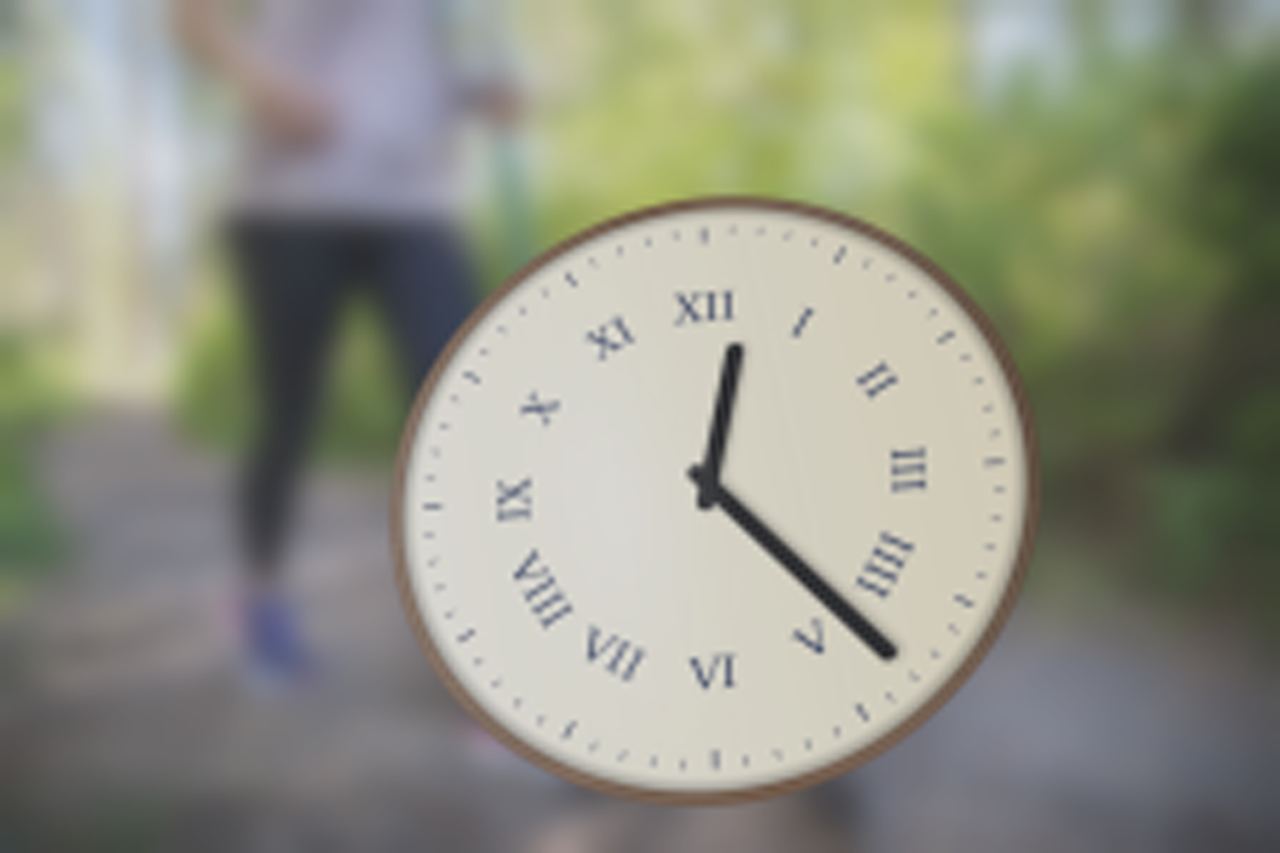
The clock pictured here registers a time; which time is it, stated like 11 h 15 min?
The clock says 12 h 23 min
